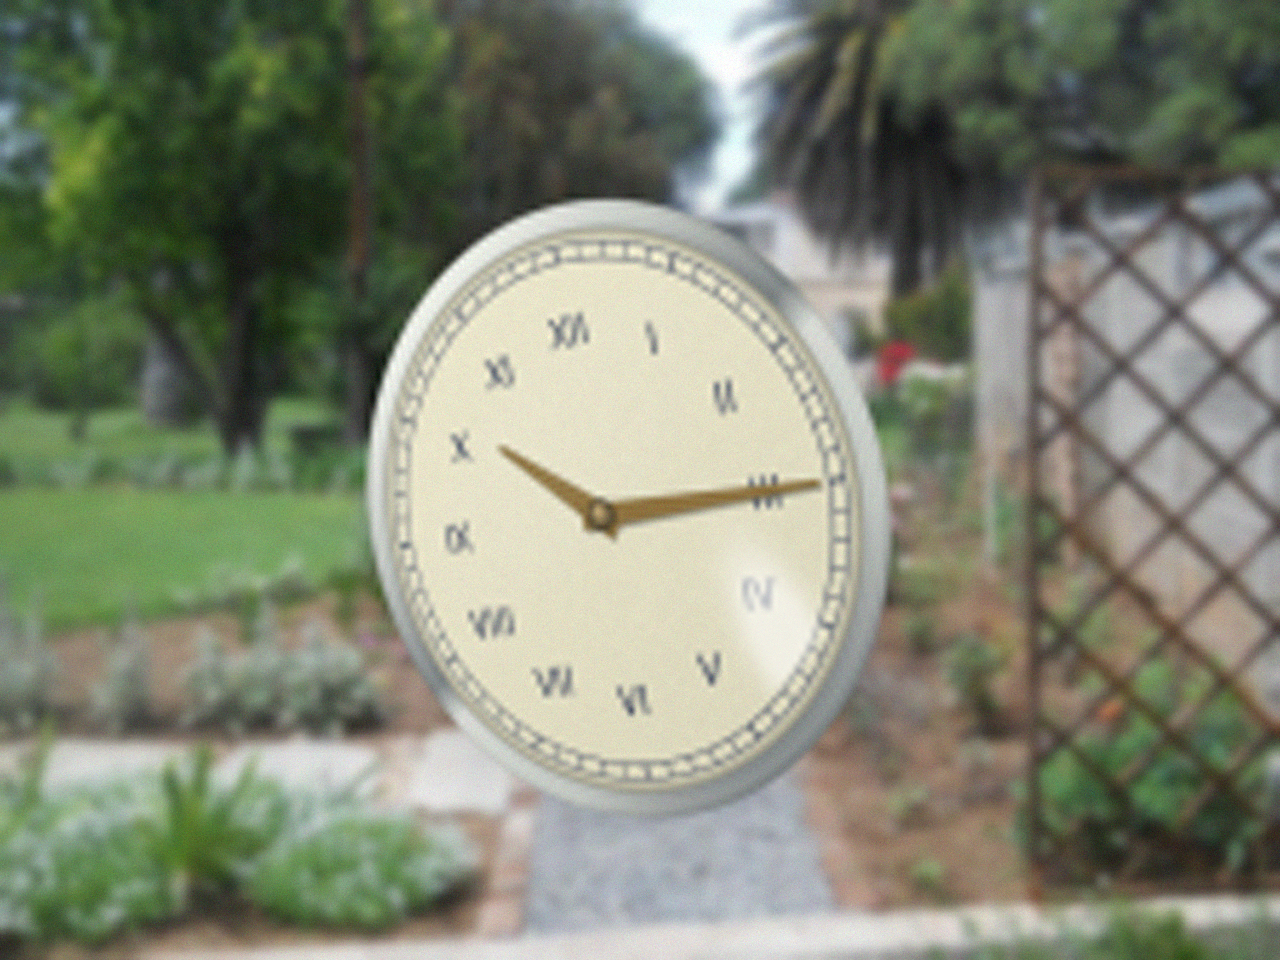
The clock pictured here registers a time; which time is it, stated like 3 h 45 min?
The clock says 10 h 15 min
